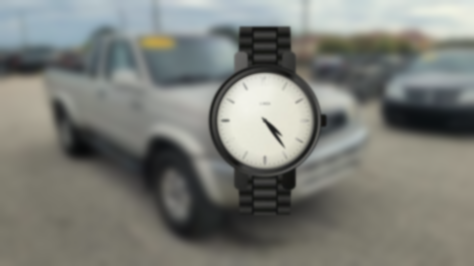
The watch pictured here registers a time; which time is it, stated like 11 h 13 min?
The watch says 4 h 24 min
